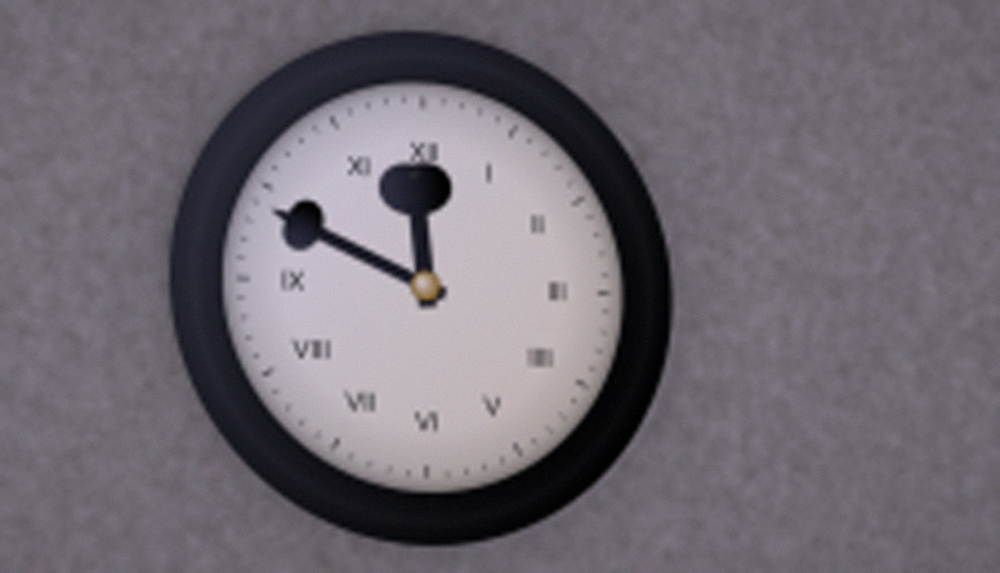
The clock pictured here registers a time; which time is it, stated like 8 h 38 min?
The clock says 11 h 49 min
